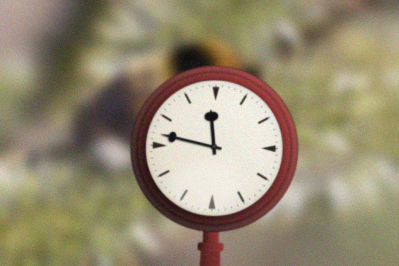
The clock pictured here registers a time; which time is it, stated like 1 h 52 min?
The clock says 11 h 47 min
